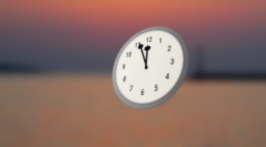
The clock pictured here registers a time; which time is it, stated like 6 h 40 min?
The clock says 11 h 56 min
